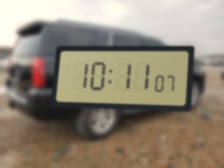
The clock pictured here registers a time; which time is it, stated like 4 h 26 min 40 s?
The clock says 10 h 11 min 07 s
